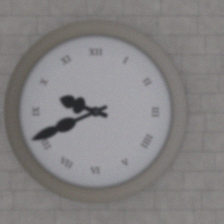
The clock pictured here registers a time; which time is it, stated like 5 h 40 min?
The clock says 9 h 41 min
